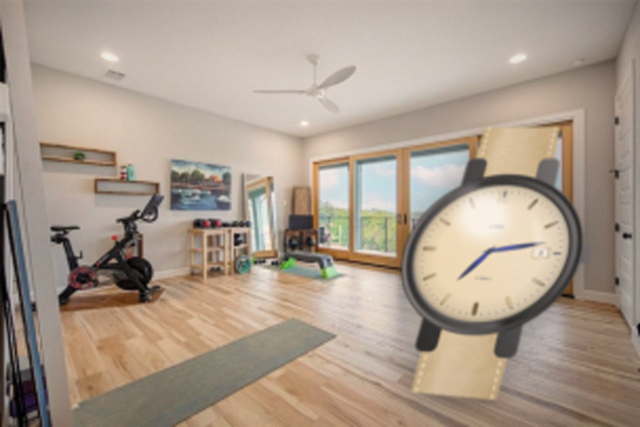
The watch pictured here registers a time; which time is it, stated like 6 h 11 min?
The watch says 7 h 13 min
